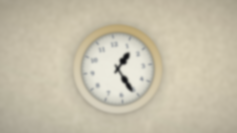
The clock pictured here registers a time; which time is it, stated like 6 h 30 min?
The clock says 1 h 26 min
